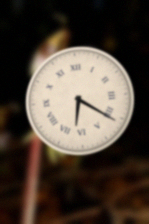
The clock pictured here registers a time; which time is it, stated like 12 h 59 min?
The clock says 6 h 21 min
